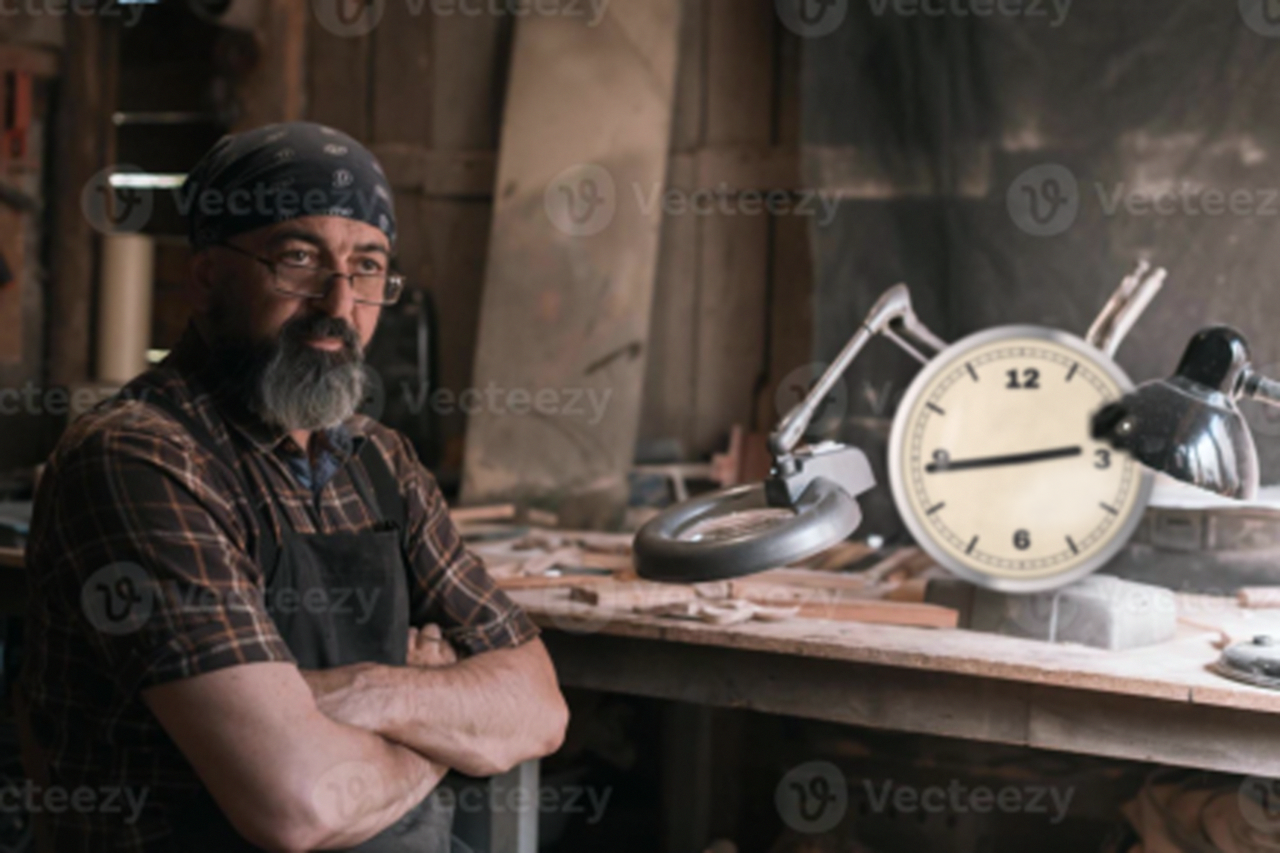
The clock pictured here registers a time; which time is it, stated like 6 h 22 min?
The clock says 2 h 44 min
